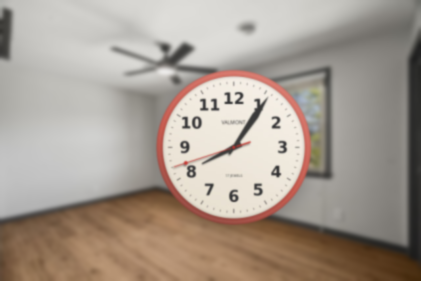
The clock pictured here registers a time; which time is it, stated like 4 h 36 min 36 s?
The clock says 8 h 05 min 42 s
